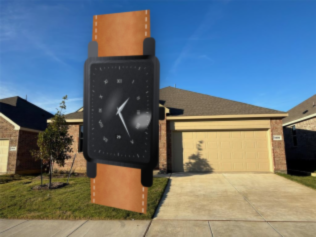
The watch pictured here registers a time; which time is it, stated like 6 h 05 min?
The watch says 1 h 25 min
